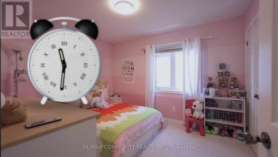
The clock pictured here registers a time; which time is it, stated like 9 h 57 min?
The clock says 11 h 31 min
